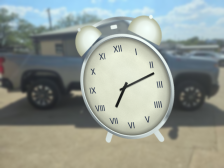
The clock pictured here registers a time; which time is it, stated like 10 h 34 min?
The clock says 7 h 12 min
